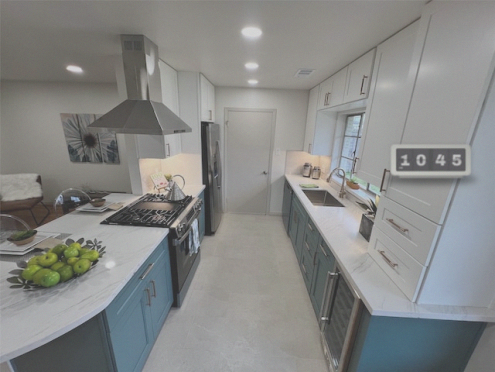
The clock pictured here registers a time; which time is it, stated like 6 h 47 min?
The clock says 10 h 45 min
